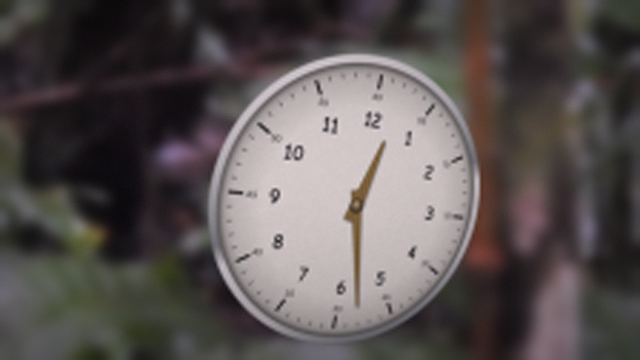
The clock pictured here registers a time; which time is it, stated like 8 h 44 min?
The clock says 12 h 28 min
